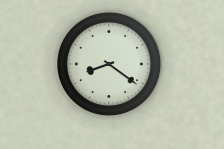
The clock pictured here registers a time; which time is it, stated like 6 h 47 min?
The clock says 8 h 21 min
